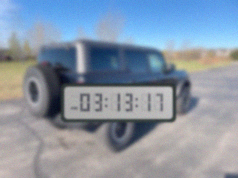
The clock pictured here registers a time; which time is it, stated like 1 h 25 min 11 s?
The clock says 3 h 13 min 17 s
